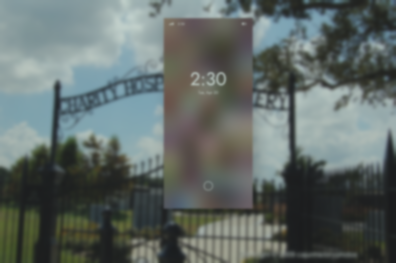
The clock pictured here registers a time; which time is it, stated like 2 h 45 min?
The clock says 2 h 30 min
